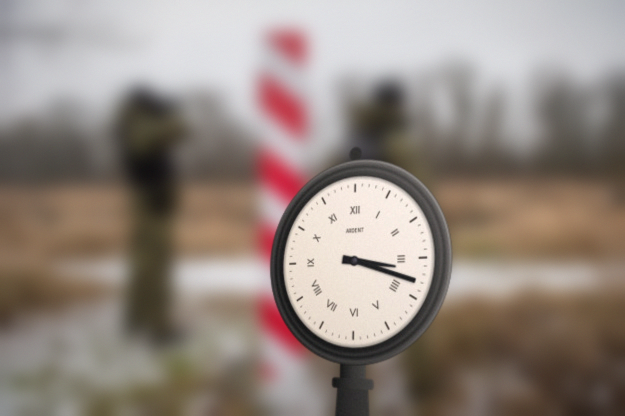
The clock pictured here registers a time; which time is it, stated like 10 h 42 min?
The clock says 3 h 18 min
